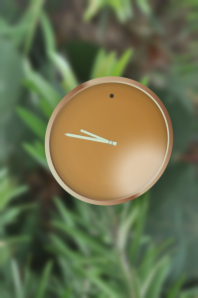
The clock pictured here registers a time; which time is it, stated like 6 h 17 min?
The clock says 9 h 47 min
